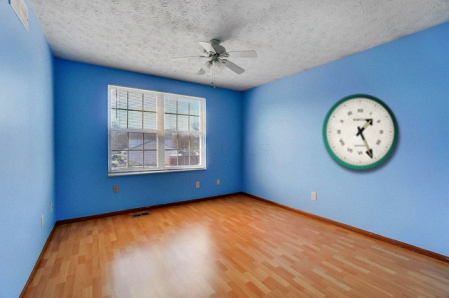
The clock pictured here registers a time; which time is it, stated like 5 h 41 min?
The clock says 1 h 26 min
